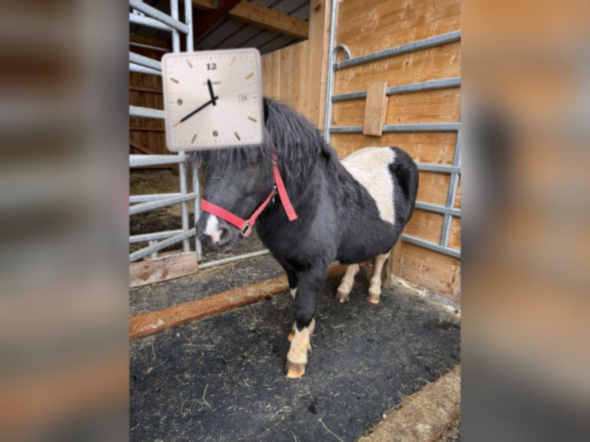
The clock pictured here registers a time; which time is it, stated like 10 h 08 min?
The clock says 11 h 40 min
